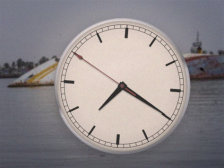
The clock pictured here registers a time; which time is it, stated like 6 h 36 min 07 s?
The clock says 7 h 19 min 50 s
